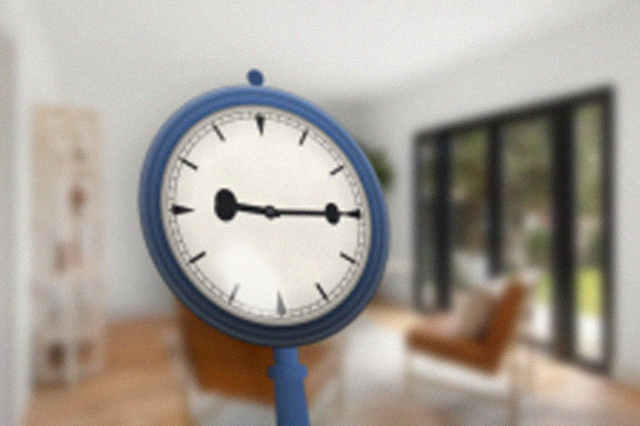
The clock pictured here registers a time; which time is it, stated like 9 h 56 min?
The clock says 9 h 15 min
